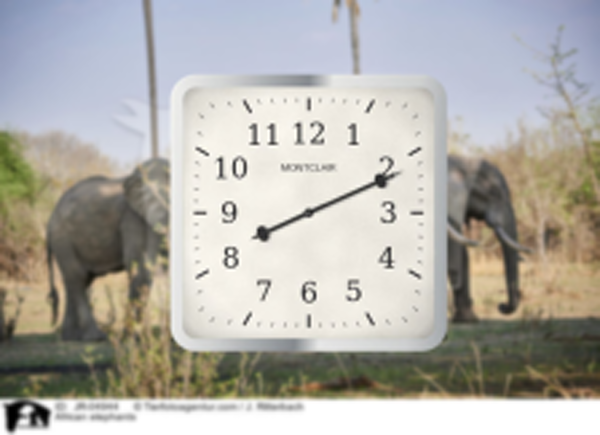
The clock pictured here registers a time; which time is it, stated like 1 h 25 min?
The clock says 8 h 11 min
